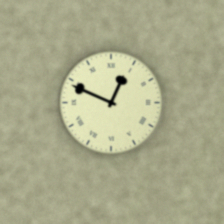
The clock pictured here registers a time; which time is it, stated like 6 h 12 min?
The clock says 12 h 49 min
